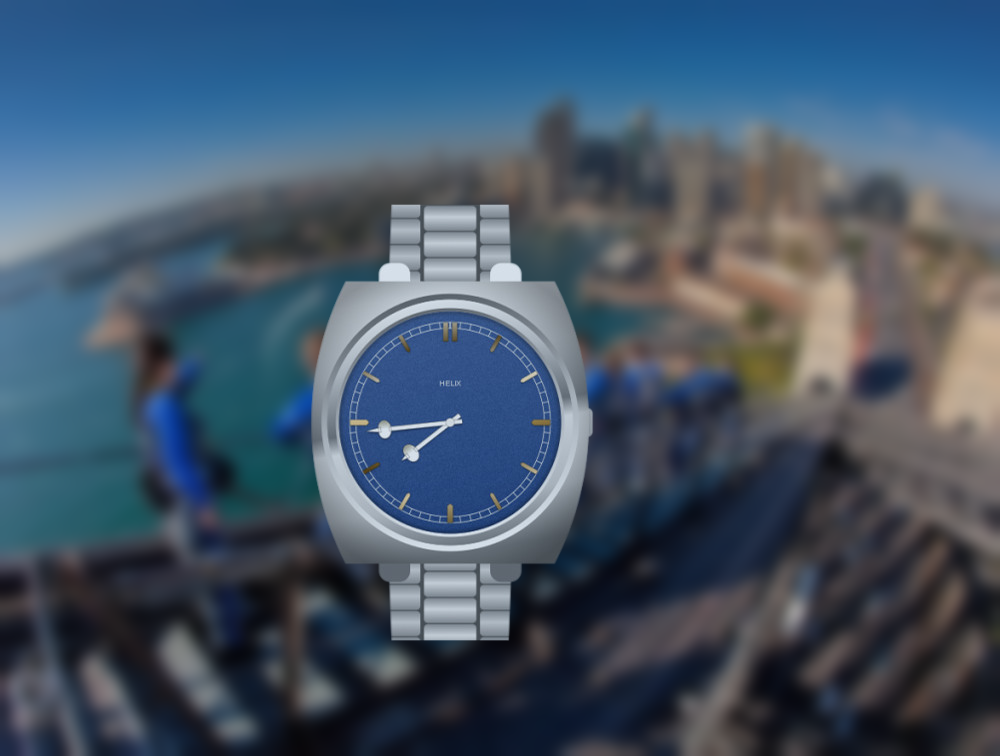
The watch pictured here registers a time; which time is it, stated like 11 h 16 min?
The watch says 7 h 44 min
